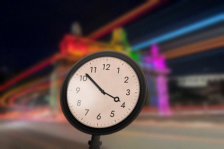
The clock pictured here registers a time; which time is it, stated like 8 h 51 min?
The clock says 3 h 52 min
